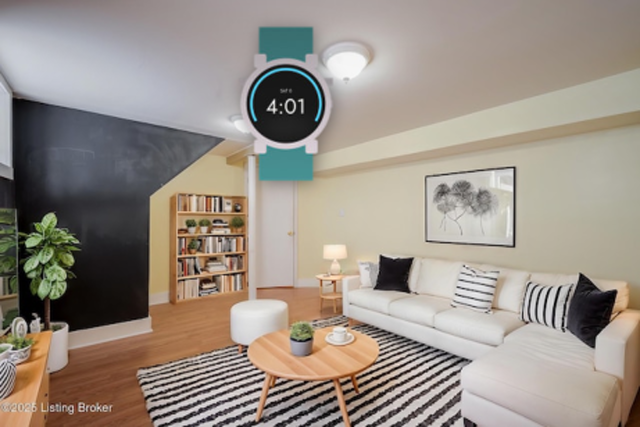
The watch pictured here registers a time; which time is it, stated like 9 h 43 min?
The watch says 4 h 01 min
